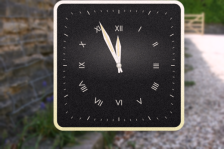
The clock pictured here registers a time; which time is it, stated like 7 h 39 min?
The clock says 11 h 56 min
